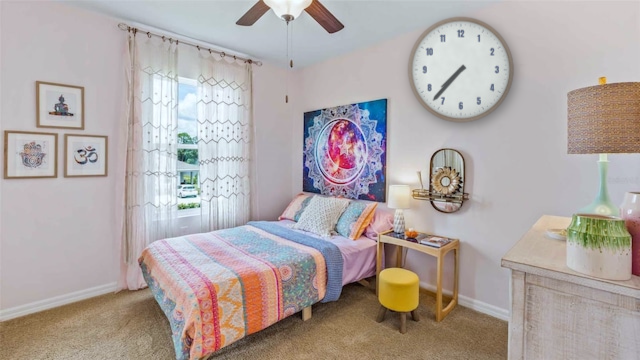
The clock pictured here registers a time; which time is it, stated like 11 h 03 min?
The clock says 7 h 37 min
